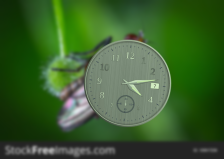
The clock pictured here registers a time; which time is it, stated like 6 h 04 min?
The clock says 4 h 13 min
